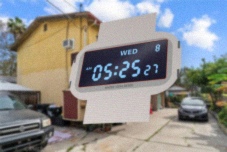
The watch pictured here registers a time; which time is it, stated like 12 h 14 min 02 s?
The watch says 5 h 25 min 27 s
